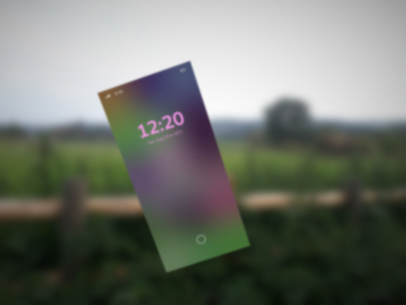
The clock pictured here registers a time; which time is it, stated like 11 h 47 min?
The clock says 12 h 20 min
